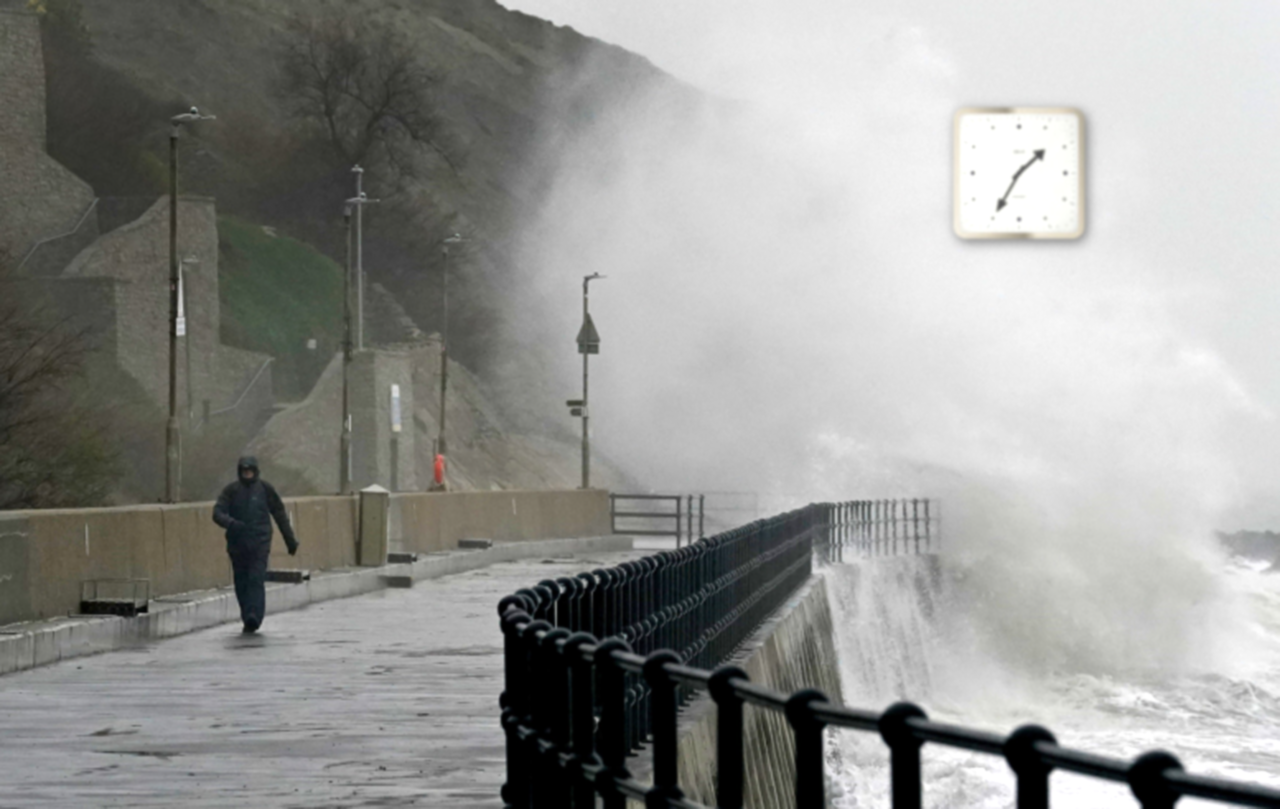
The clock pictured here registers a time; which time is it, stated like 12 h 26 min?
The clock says 1 h 35 min
